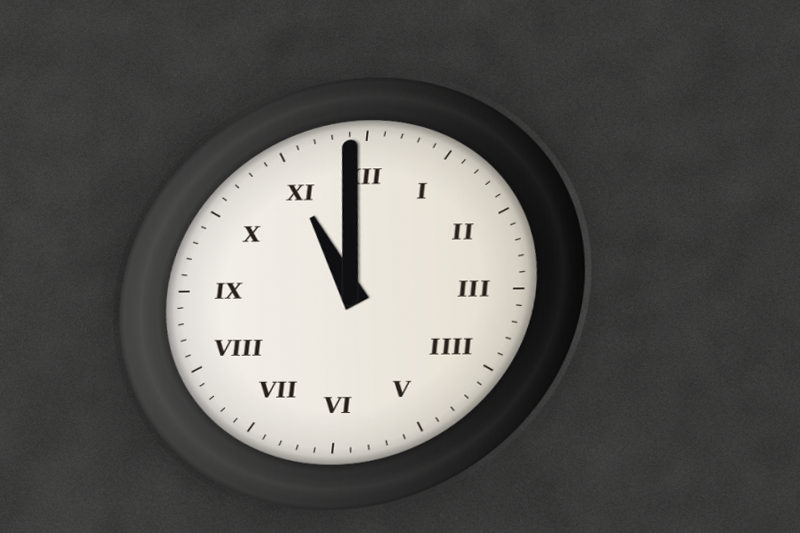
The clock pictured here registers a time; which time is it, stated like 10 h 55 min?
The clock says 10 h 59 min
